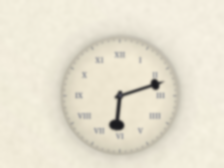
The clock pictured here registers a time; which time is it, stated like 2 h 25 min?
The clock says 6 h 12 min
